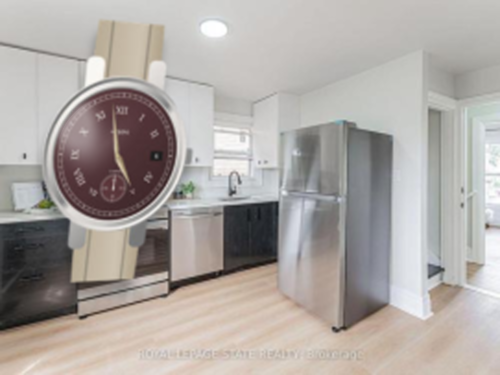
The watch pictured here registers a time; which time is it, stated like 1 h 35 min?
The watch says 4 h 58 min
